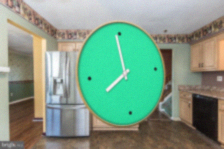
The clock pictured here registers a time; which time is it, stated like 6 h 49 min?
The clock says 7 h 59 min
